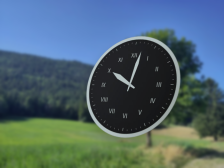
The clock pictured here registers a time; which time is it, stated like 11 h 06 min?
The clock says 10 h 02 min
